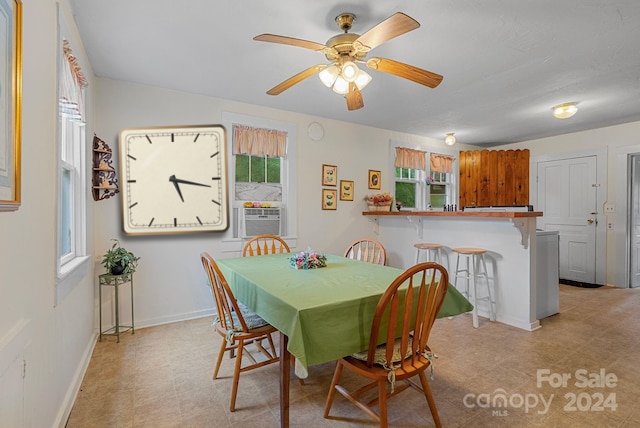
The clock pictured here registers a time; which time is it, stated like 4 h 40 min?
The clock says 5 h 17 min
